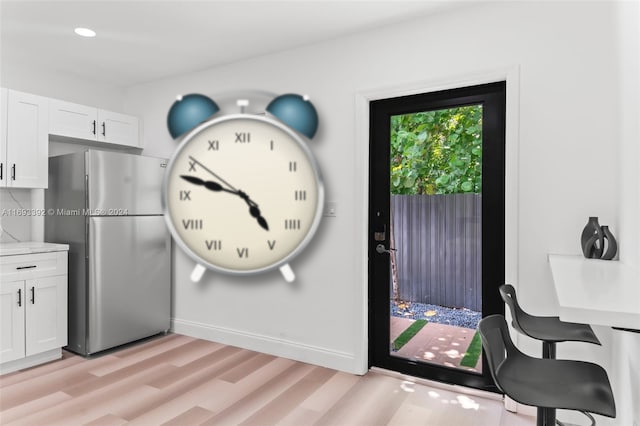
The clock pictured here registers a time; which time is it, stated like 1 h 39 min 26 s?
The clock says 4 h 47 min 51 s
